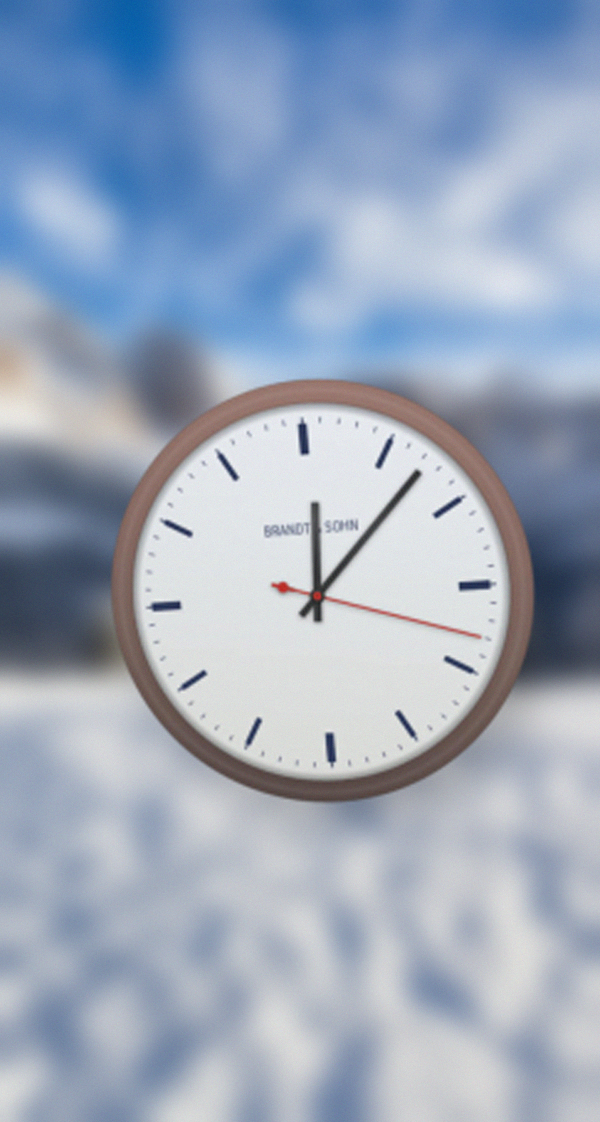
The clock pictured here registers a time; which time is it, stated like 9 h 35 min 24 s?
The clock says 12 h 07 min 18 s
